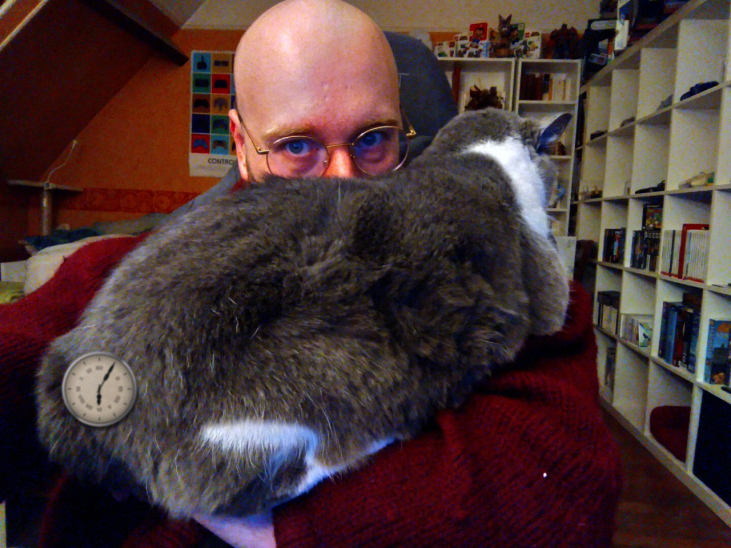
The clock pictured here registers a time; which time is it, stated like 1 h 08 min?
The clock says 6 h 05 min
